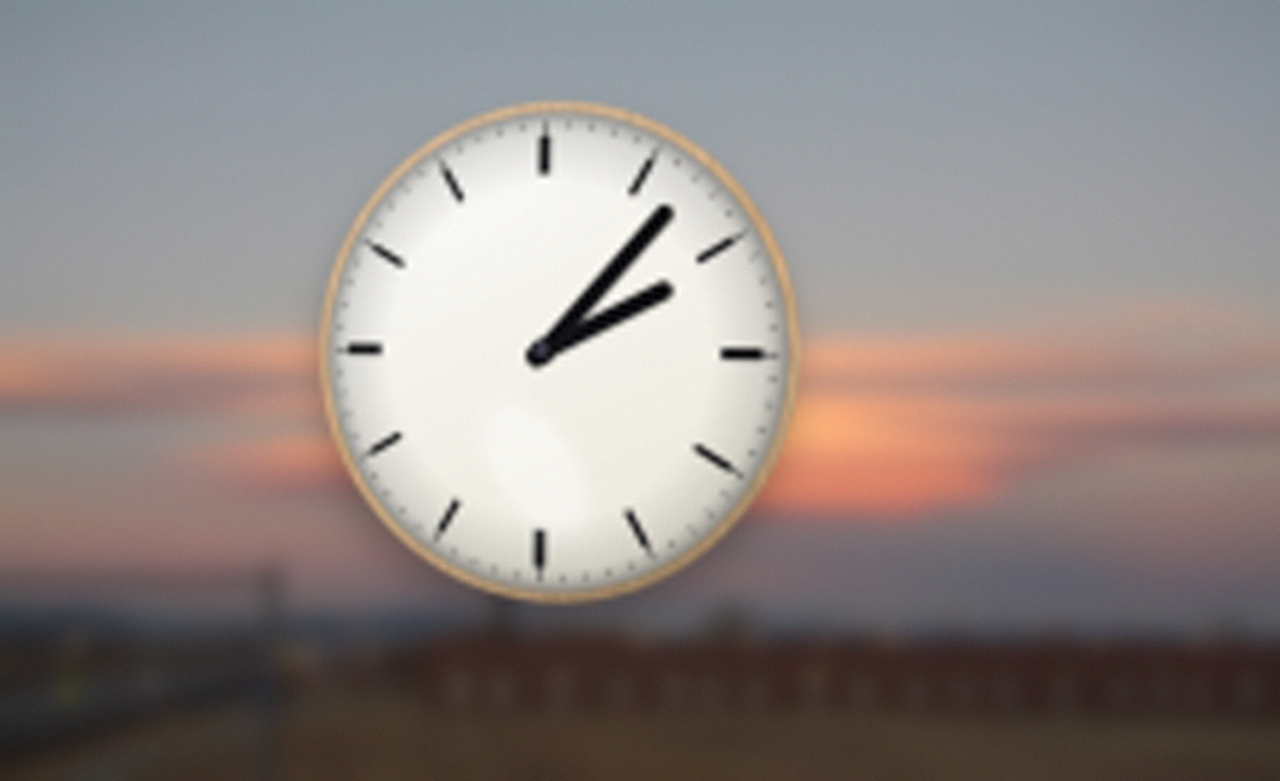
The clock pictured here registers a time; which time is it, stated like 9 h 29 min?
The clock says 2 h 07 min
